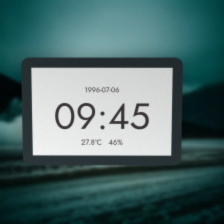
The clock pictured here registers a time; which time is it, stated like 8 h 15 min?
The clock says 9 h 45 min
